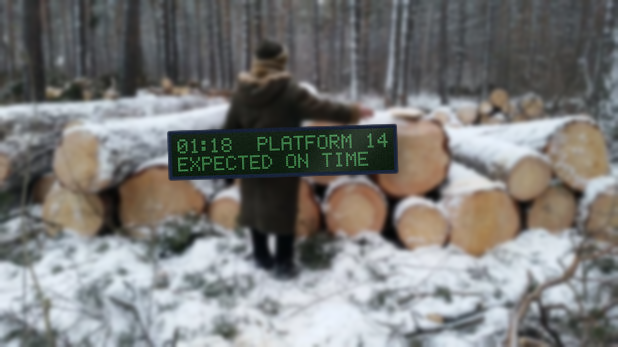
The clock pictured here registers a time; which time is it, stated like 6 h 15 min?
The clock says 1 h 18 min
